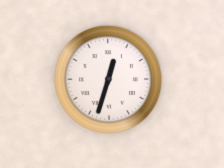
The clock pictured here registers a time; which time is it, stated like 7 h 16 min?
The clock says 12 h 33 min
